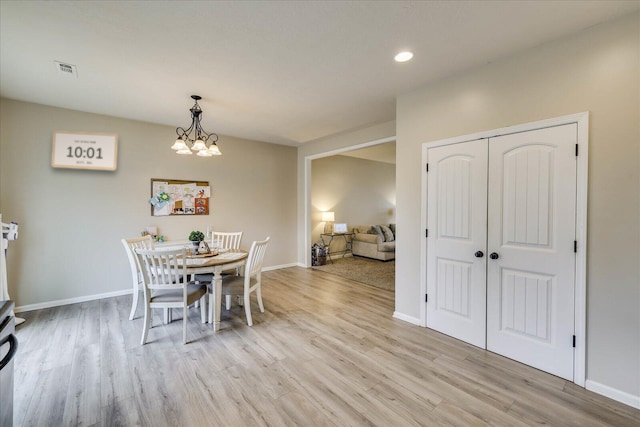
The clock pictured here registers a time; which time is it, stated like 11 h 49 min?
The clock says 10 h 01 min
